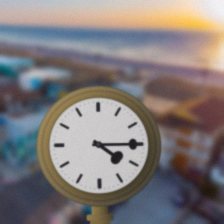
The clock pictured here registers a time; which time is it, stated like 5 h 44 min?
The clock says 4 h 15 min
